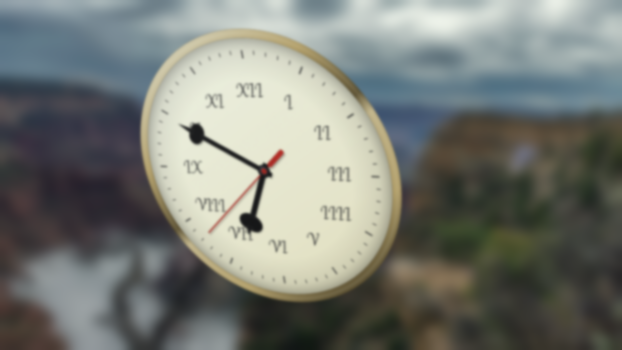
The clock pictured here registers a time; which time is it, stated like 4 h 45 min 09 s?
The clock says 6 h 49 min 38 s
